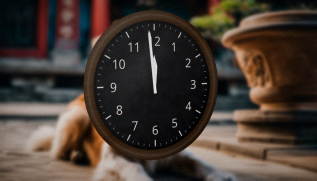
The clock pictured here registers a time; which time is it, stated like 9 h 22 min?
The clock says 11 h 59 min
